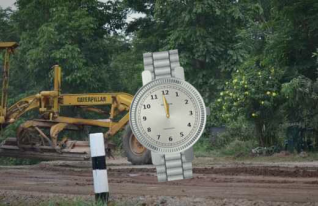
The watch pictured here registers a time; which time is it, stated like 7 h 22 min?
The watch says 11 h 59 min
